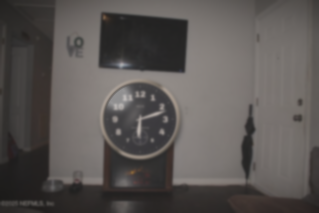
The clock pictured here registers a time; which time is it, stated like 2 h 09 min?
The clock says 6 h 12 min
